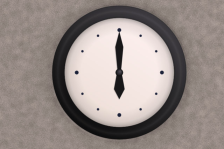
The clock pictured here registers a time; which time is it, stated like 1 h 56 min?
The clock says 6 h 00 min
